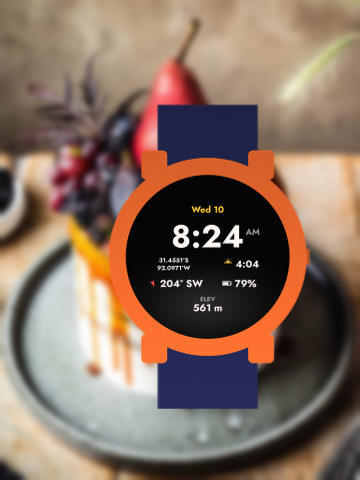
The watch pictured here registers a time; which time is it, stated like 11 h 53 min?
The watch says 8 h 24 min
